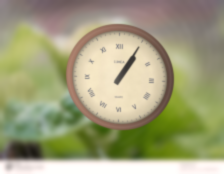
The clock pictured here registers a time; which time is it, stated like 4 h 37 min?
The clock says 1 h 05 min
